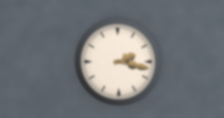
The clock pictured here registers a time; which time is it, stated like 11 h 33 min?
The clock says 2 h 17 min
